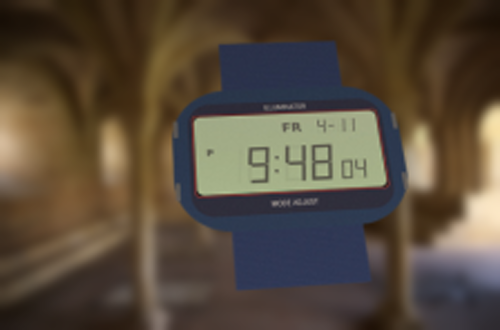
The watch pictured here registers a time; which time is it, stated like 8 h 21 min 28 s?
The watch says 9 h 48 min 04 s
